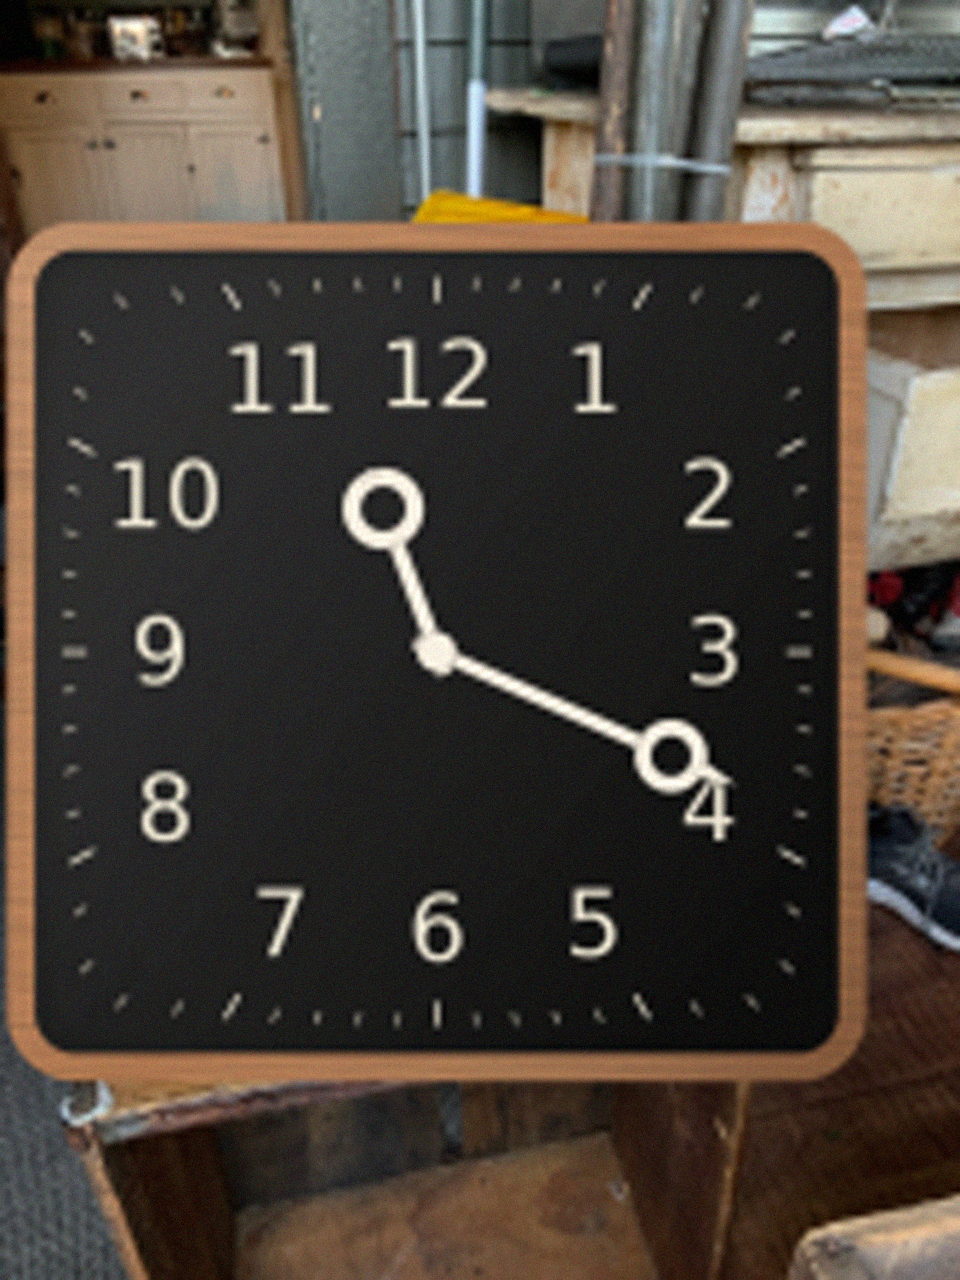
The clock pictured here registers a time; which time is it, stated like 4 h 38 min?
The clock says 11 h 19 min
